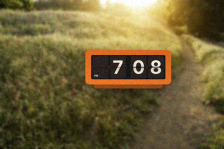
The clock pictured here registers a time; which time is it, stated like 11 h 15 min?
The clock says 7 h 08 min
